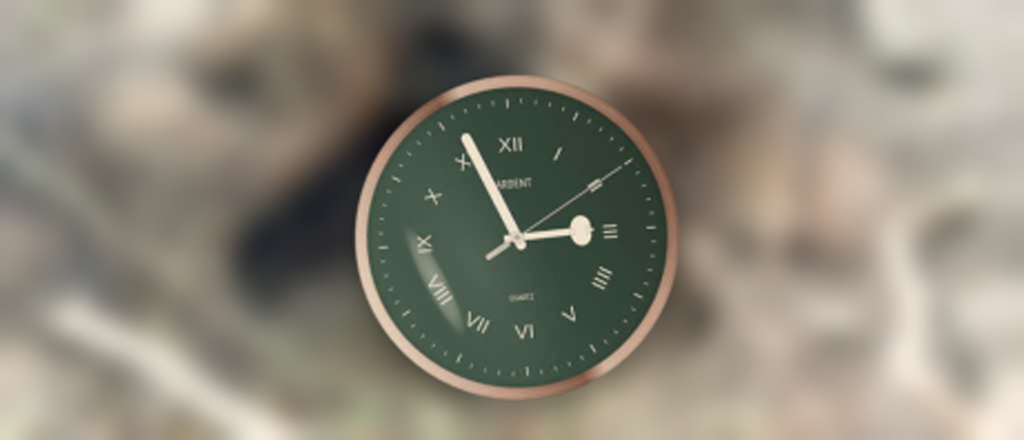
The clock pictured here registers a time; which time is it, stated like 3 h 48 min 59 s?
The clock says 2 h 56 min 10 s
